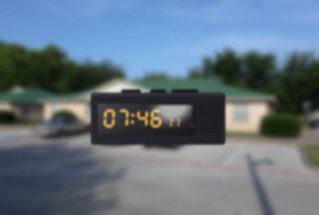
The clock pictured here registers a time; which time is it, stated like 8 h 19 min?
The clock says 7 h 46 min
